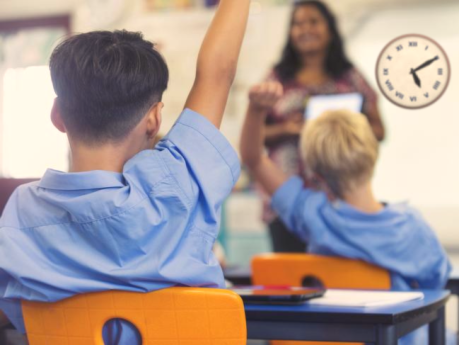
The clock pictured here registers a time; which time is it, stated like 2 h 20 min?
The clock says 5 h 10 min
